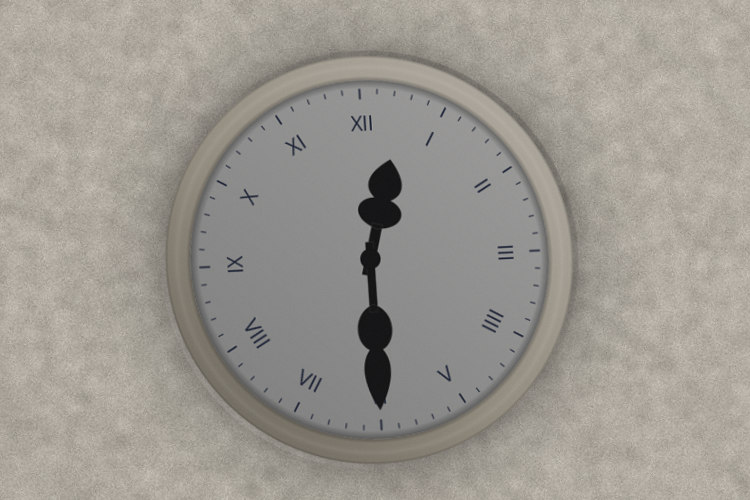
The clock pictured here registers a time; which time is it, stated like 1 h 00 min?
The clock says 12 h 30 min
